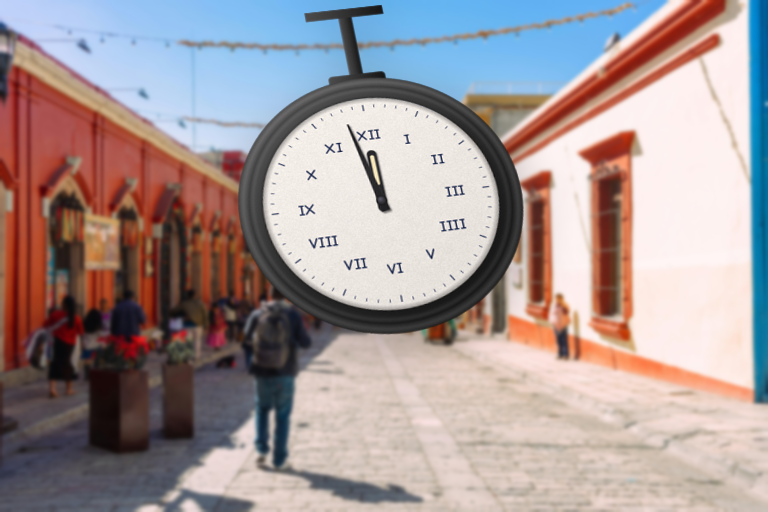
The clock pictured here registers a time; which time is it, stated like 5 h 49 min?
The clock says 11 h 58 min
